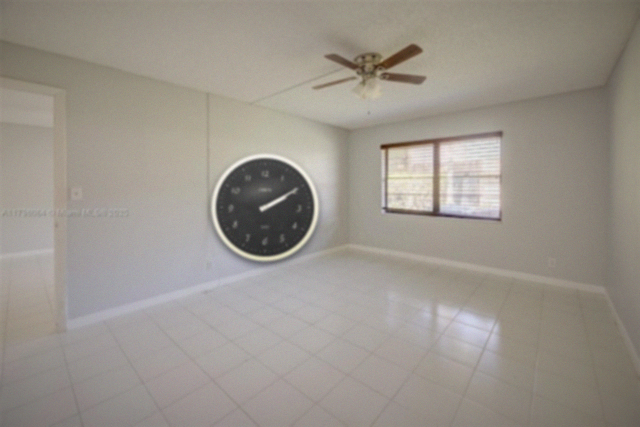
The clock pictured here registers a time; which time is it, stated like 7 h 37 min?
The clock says 2 h 10 min
